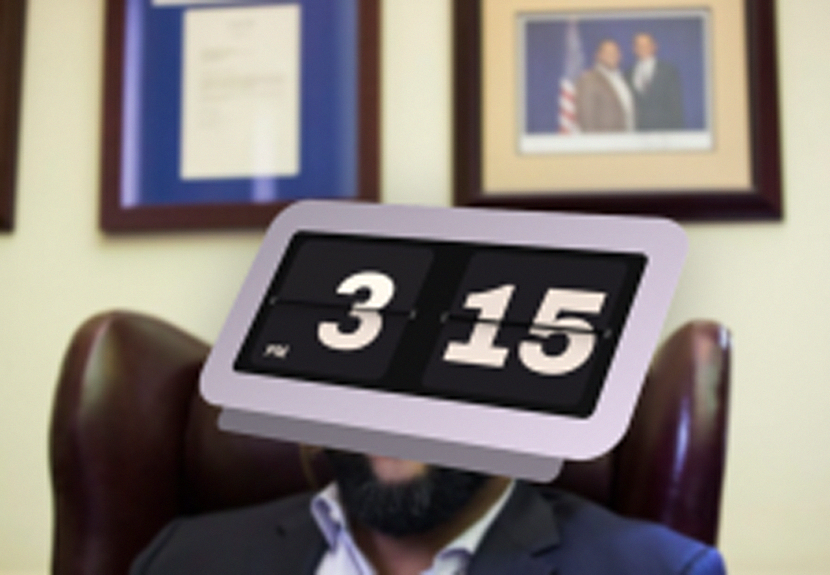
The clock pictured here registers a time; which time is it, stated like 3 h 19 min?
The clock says 3 h 15 min
